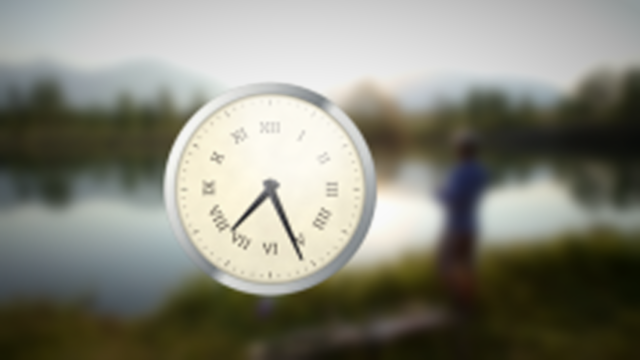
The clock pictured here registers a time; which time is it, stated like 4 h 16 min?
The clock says 7 h 26 min
